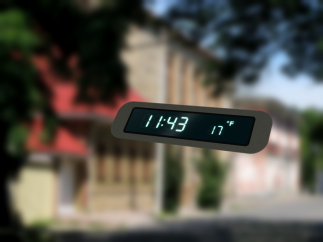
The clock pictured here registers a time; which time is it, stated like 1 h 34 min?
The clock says 11 h 43 min
